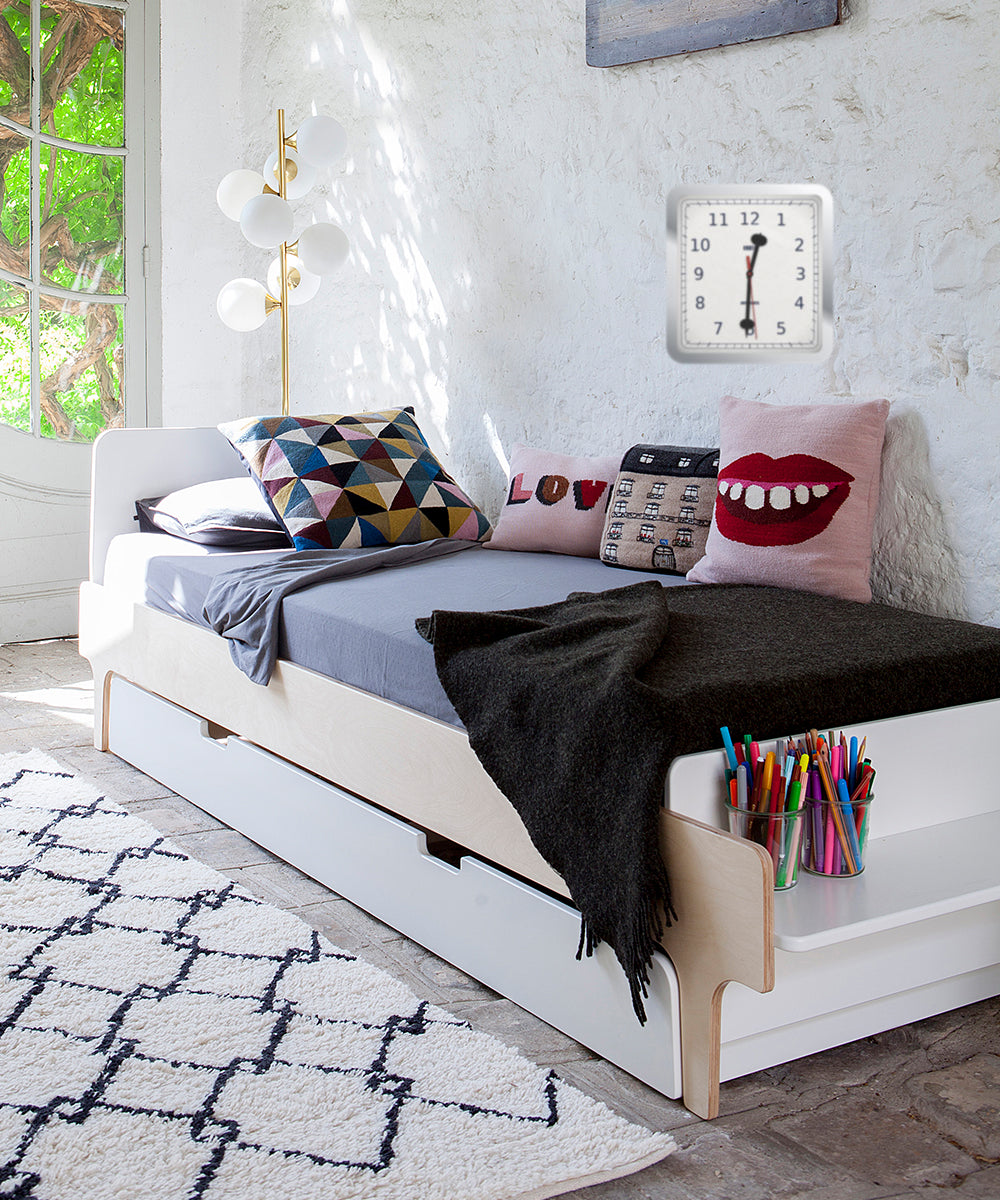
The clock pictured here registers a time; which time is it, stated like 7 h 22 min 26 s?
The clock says 12 h 30 min 29 s
